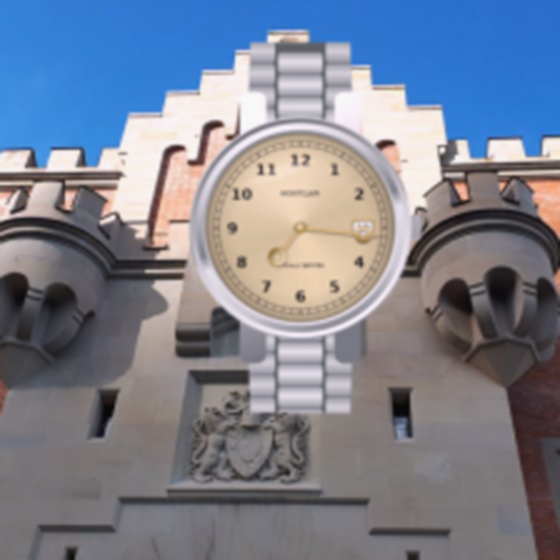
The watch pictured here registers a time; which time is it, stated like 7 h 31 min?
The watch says 7 h 16 min
